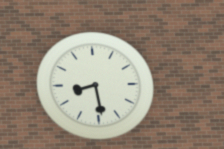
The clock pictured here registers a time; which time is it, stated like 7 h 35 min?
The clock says 8 h 29 min
